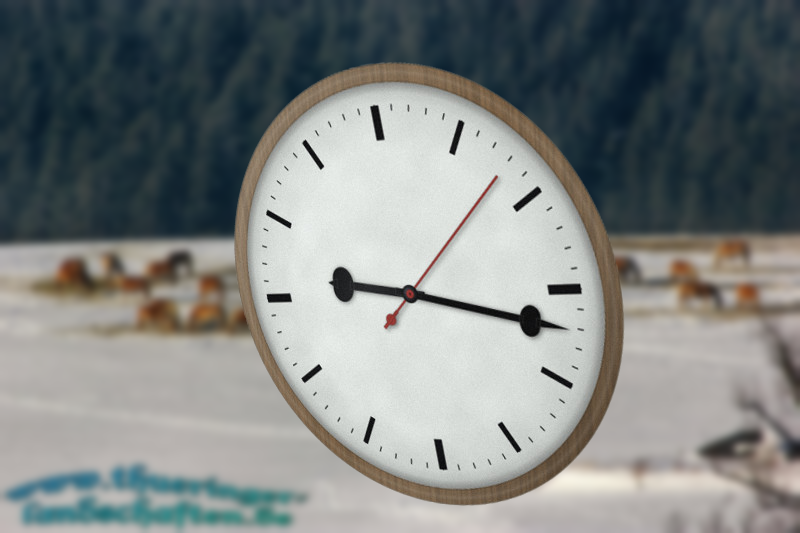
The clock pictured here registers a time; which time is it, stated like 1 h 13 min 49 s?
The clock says 9 h 17 min 08 s
